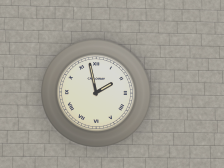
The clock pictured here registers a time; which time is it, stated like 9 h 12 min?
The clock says 1 h 58 min
